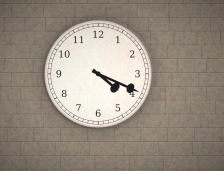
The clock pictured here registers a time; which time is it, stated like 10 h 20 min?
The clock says 4 h 19 min
